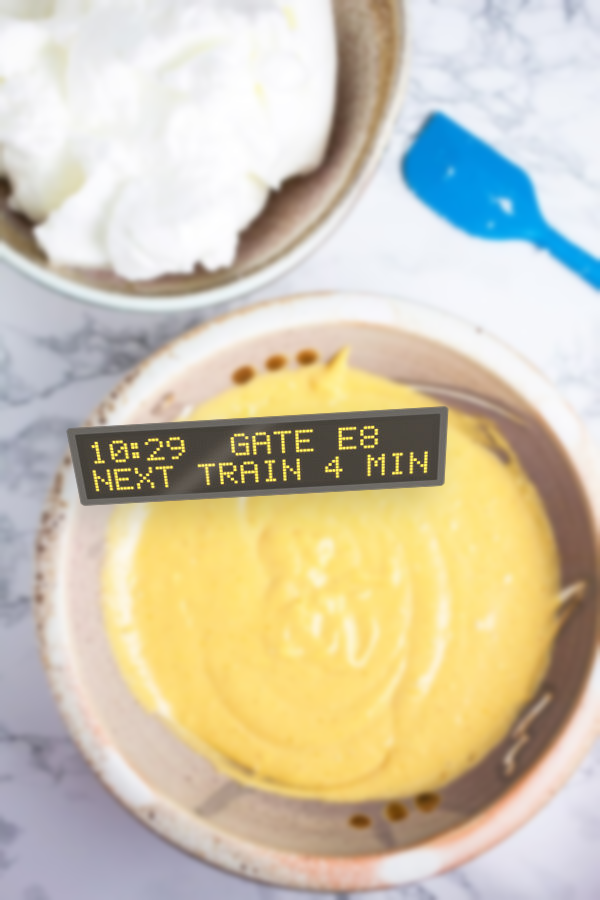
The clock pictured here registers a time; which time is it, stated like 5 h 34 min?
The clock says 10 h 29 min
